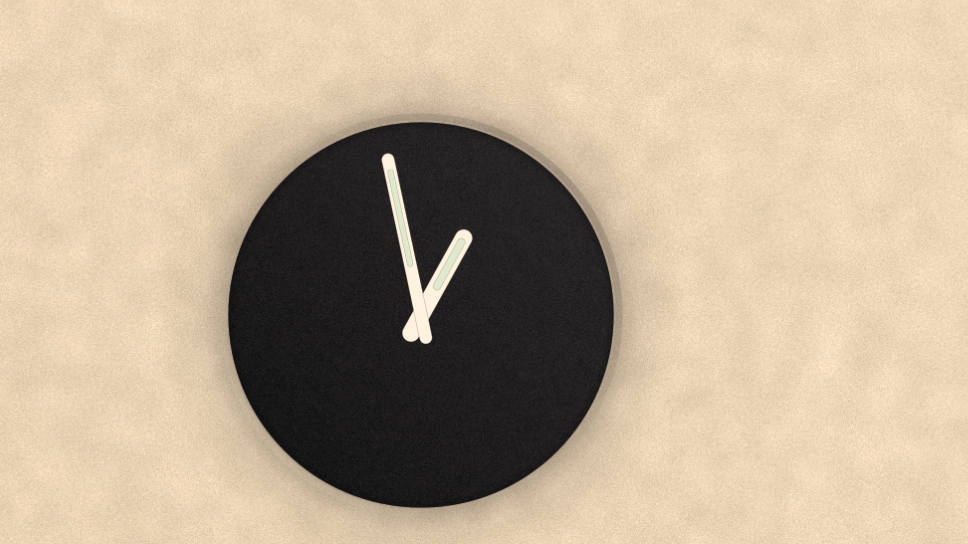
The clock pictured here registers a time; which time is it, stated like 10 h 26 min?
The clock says 12 h 58 min
